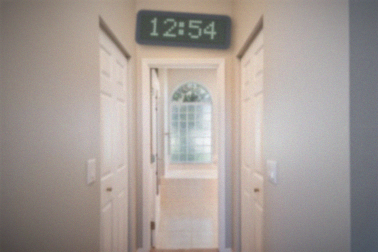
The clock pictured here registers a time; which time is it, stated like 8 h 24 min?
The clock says 12 h 54 min
